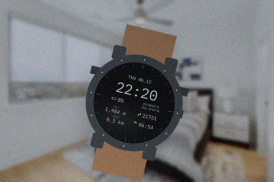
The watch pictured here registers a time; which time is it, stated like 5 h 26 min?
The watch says 22 h 20 min
